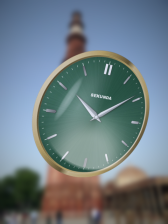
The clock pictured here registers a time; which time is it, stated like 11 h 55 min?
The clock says 10 h 09 min
